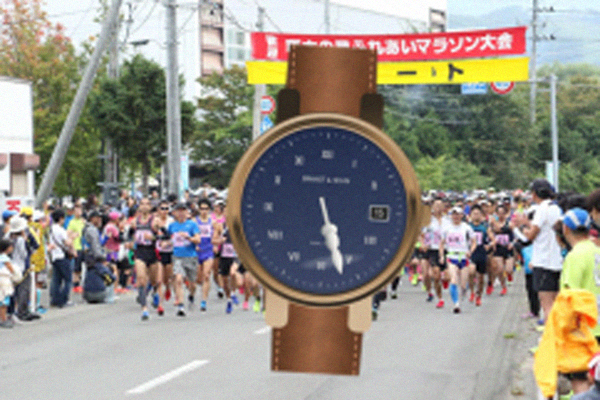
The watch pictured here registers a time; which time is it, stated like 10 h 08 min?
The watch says 5 h 27 min
